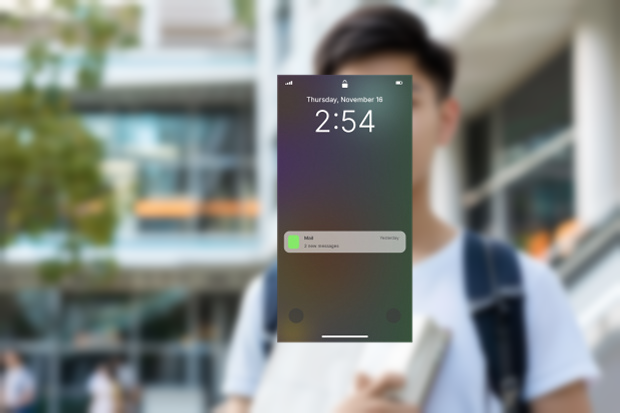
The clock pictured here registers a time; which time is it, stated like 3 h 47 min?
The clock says 2 h 54 min
